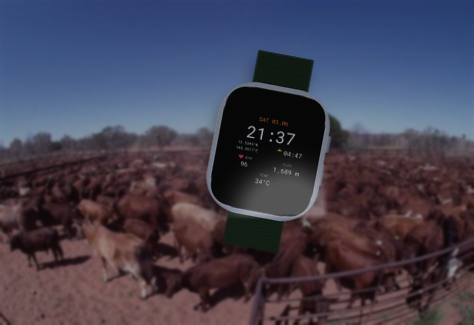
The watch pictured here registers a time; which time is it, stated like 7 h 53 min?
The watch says 21 h 37 min
